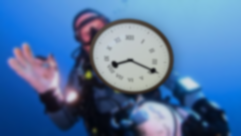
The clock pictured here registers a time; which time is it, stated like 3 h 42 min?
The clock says 8 h 19 min
